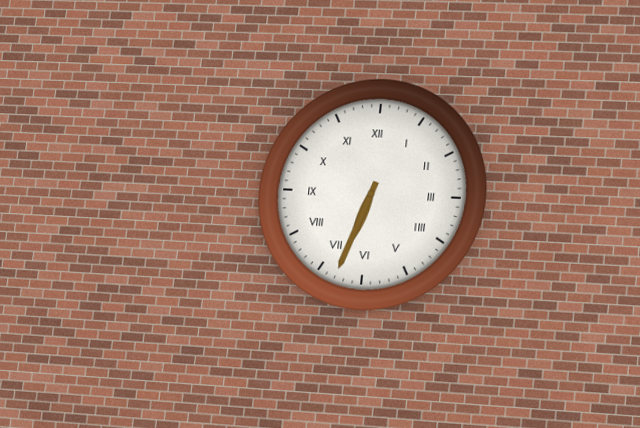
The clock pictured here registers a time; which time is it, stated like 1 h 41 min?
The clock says 6 h 33 min
